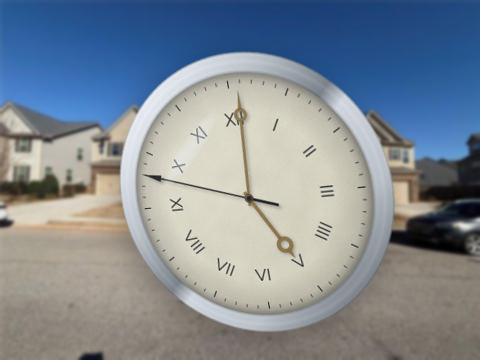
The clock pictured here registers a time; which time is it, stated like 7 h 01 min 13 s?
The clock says 5 h 00 min 48 s
